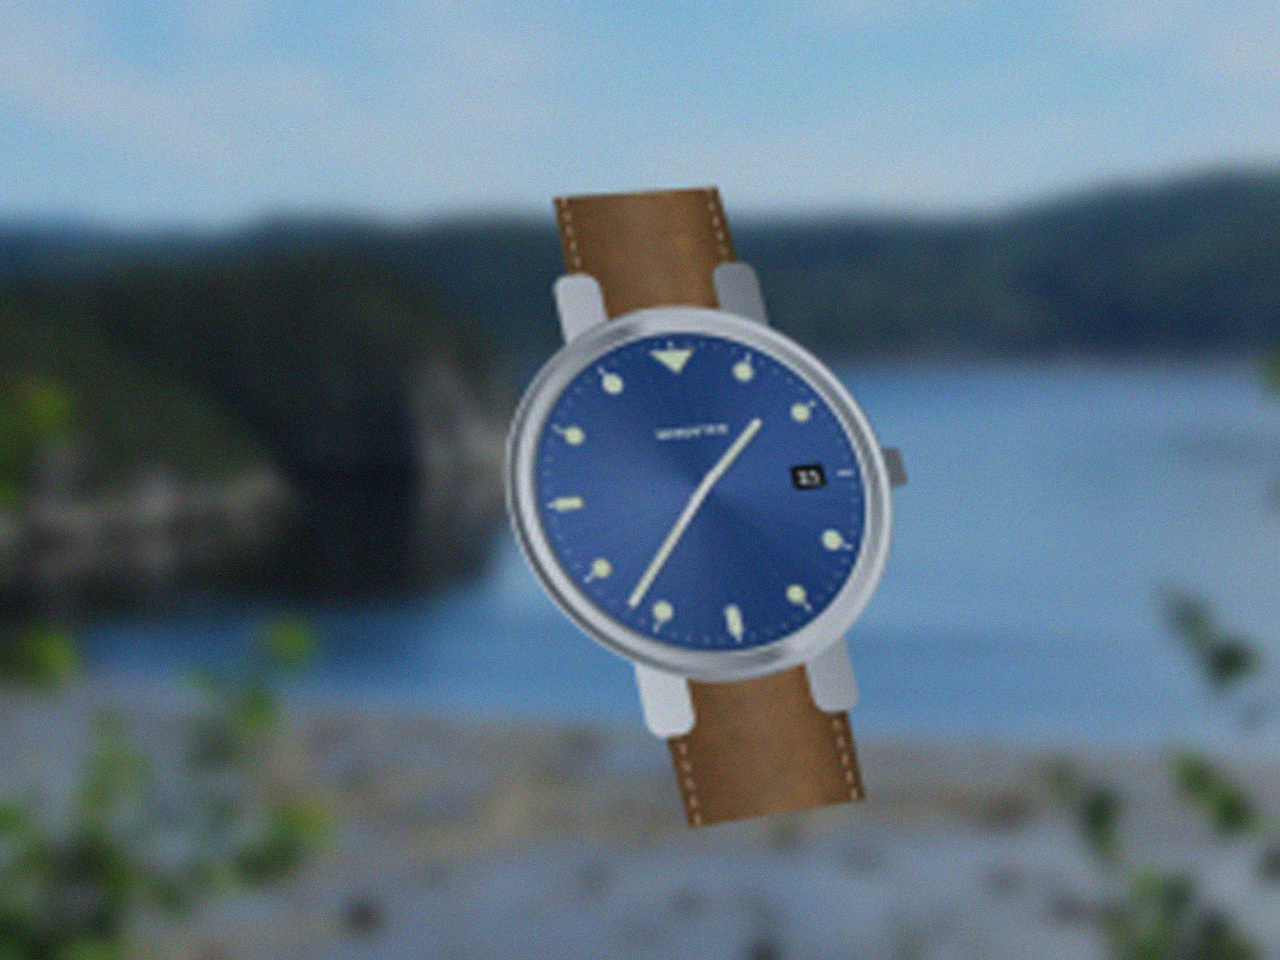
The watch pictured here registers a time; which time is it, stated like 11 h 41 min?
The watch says 1 h 37 min
